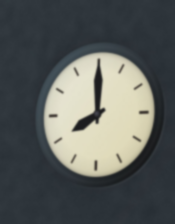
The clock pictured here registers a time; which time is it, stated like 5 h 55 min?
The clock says 8 h 00 min
